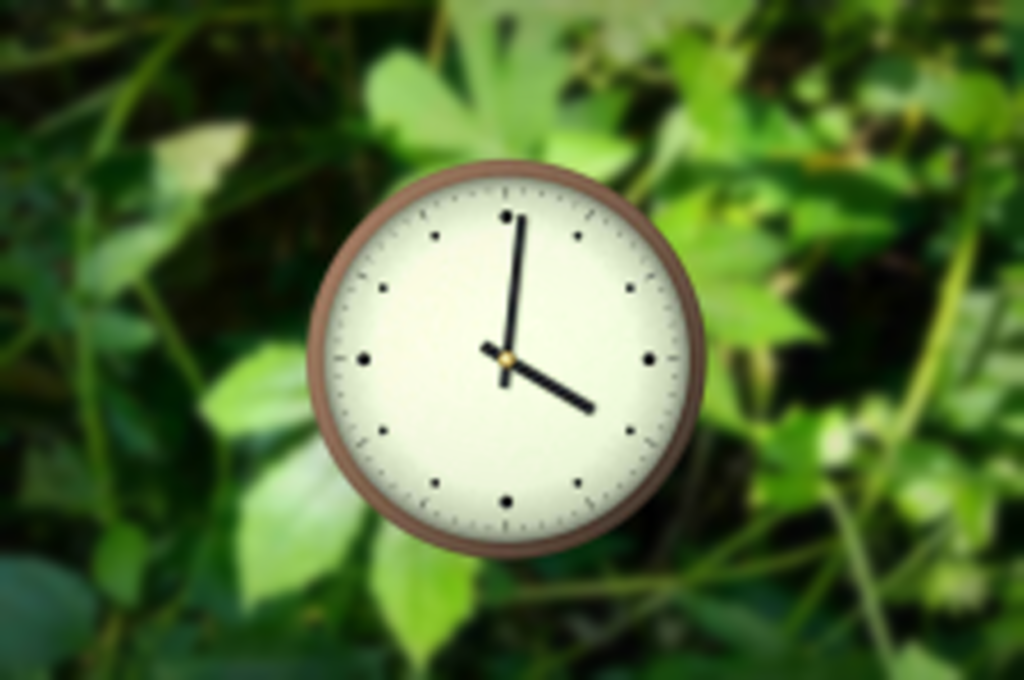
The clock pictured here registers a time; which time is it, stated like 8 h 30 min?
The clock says 4 h 01 min
